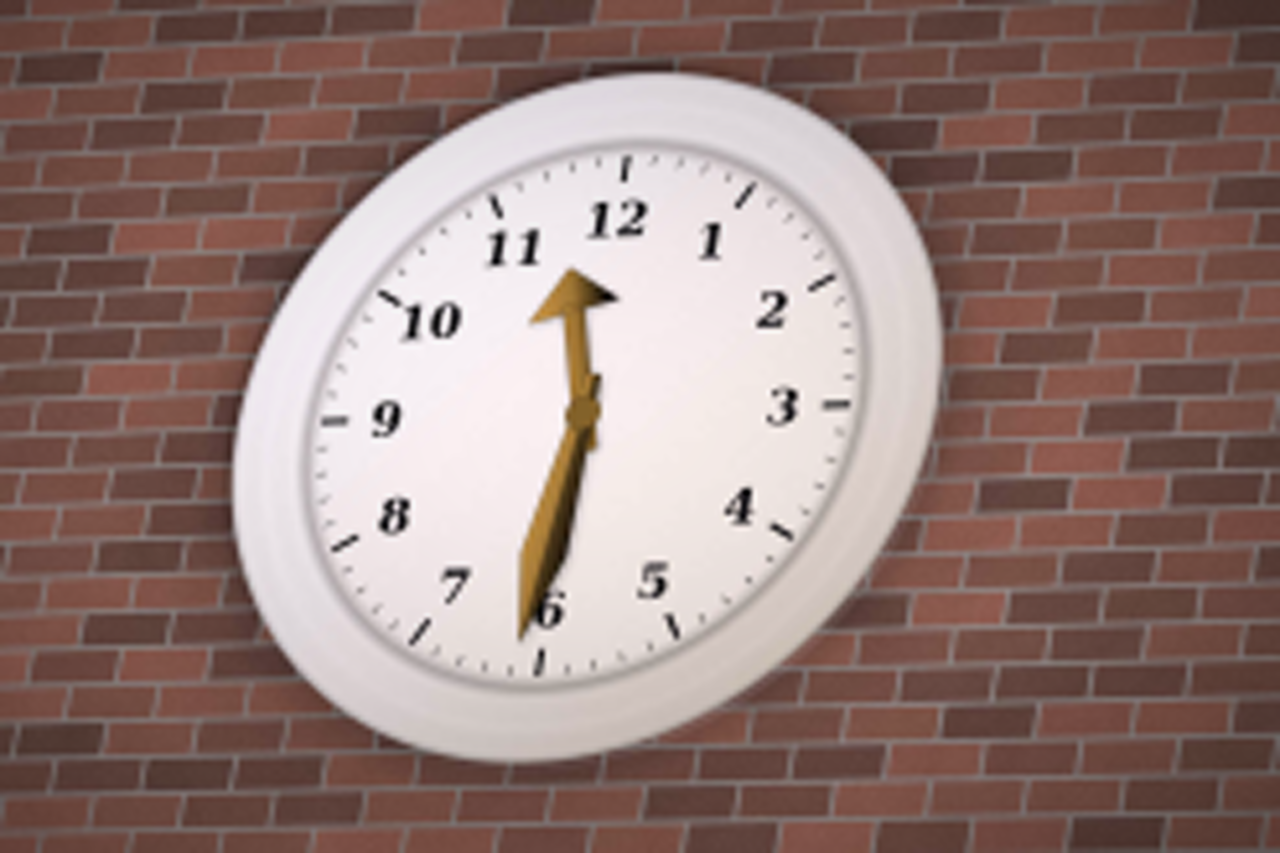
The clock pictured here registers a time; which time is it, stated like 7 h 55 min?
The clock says 11 h 31 min
